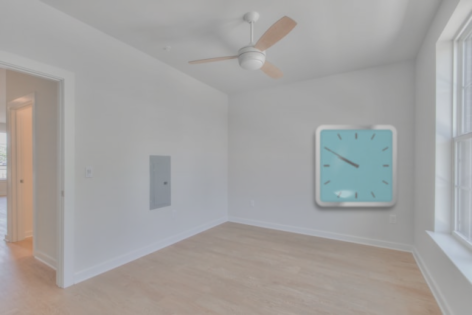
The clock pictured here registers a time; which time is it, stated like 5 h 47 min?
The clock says 9 h 50 min
